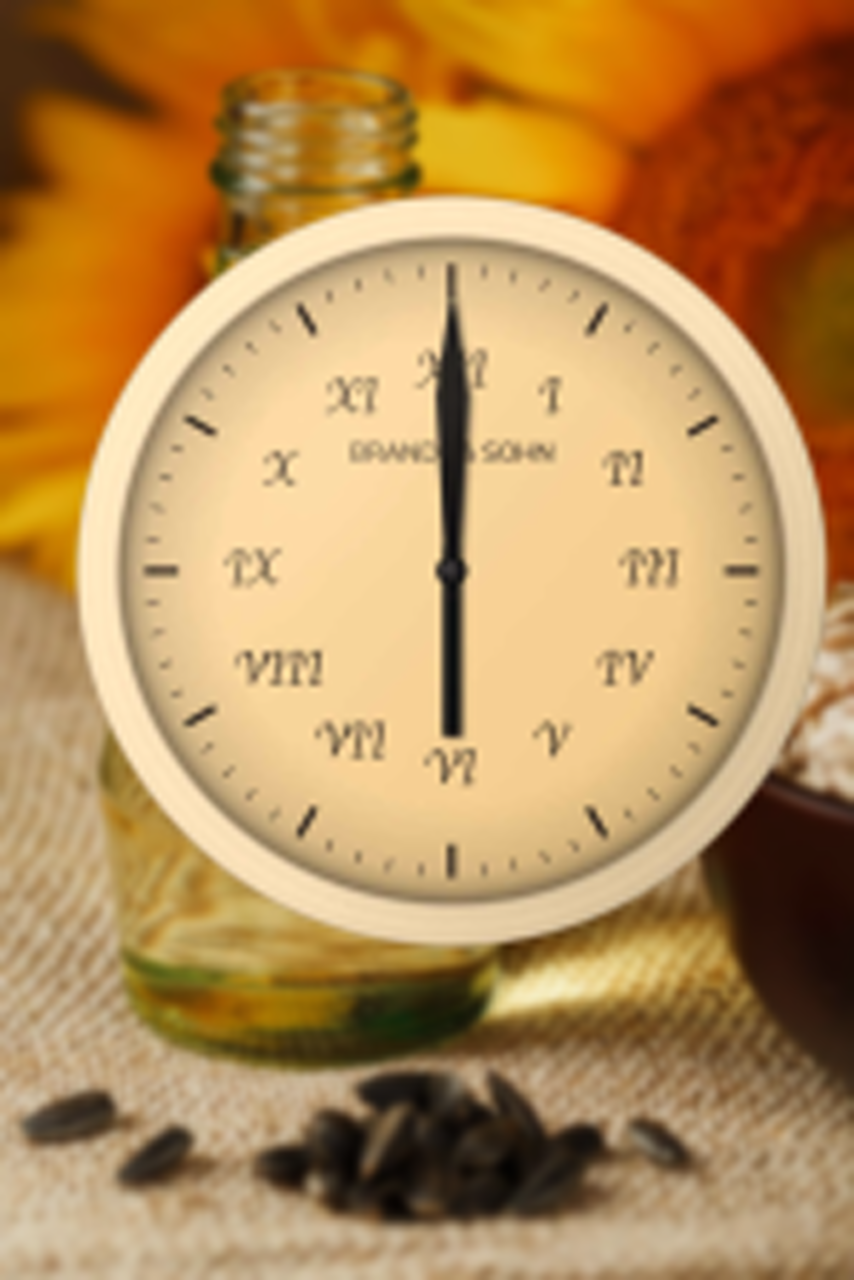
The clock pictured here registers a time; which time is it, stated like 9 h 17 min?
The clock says 6 h 00 min
